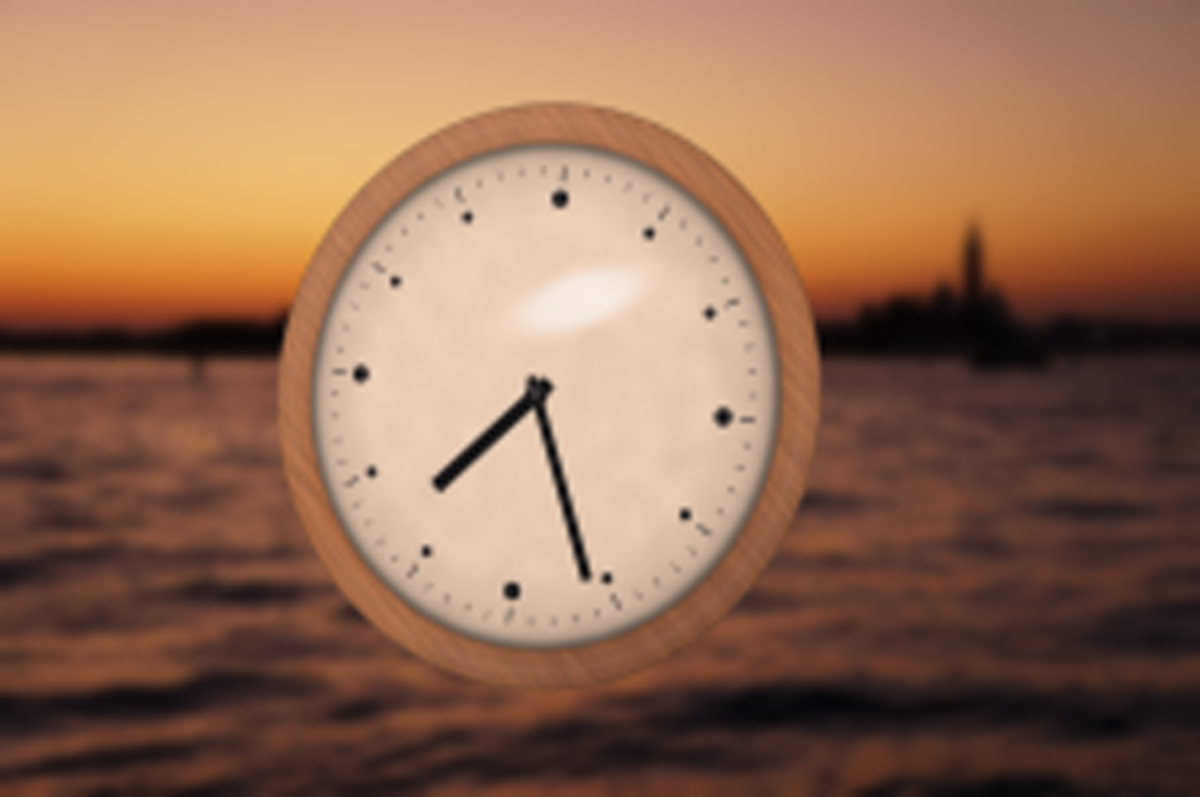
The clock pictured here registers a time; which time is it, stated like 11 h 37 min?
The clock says 7 h 26 min
